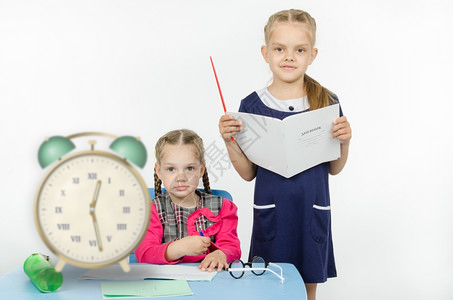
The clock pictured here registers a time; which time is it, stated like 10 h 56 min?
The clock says 12 h 28 min
